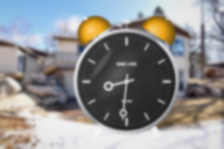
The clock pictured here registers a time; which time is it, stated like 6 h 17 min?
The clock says 8 h 31 min
